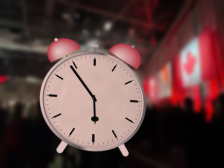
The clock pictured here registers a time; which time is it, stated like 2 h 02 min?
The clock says 5 h 54 min
